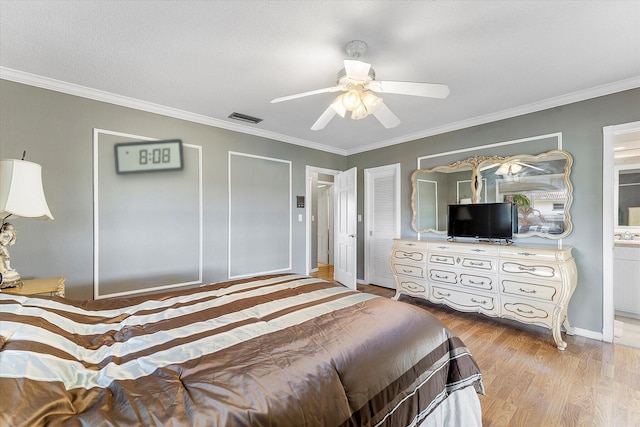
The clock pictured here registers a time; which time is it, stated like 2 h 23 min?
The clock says 8 h 08 min
